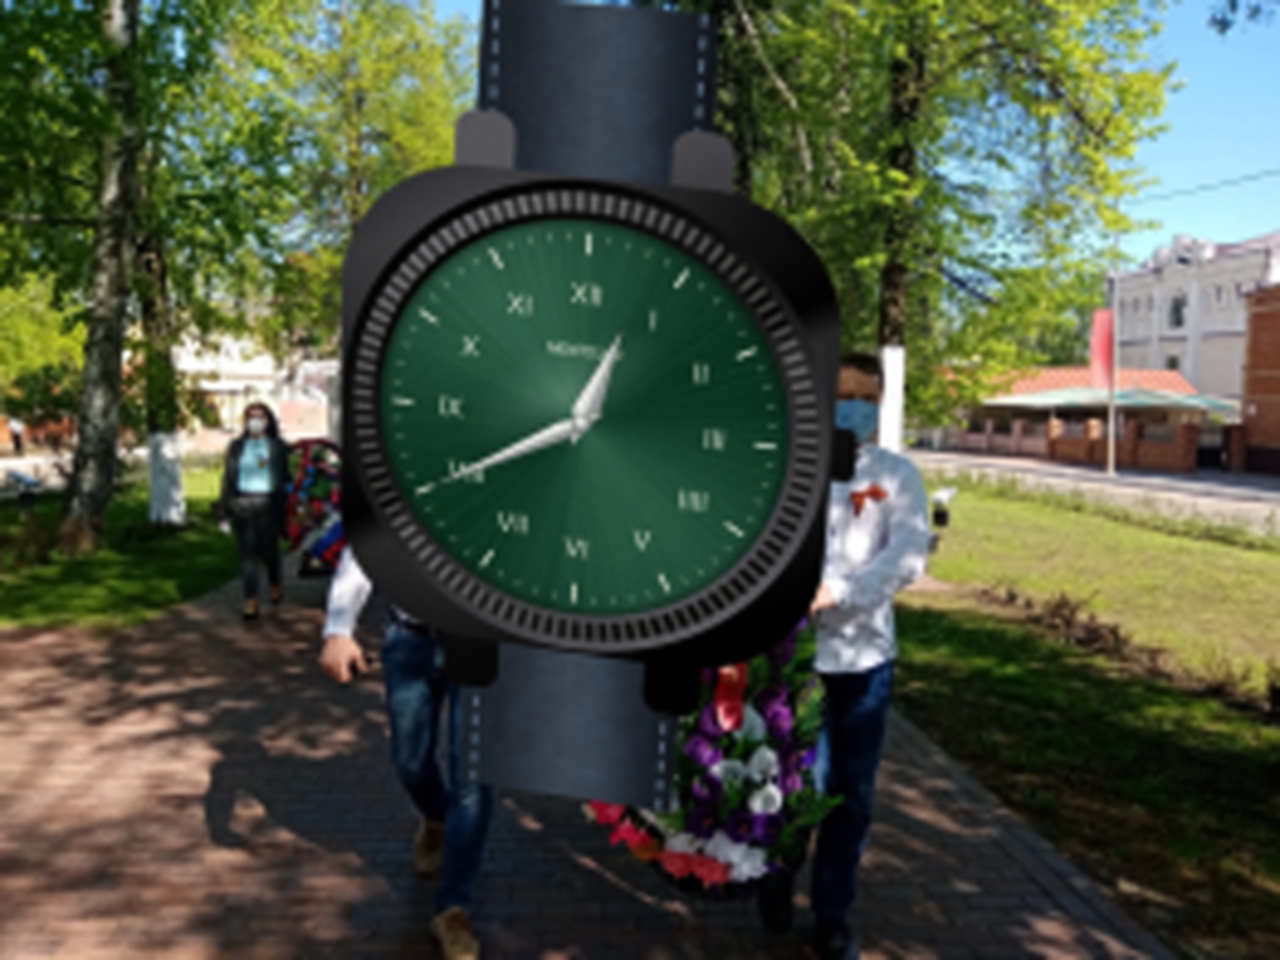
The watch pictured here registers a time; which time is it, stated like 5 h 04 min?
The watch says 12 h 40 min
